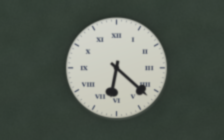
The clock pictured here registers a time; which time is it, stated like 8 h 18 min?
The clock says 6 h 22 min
